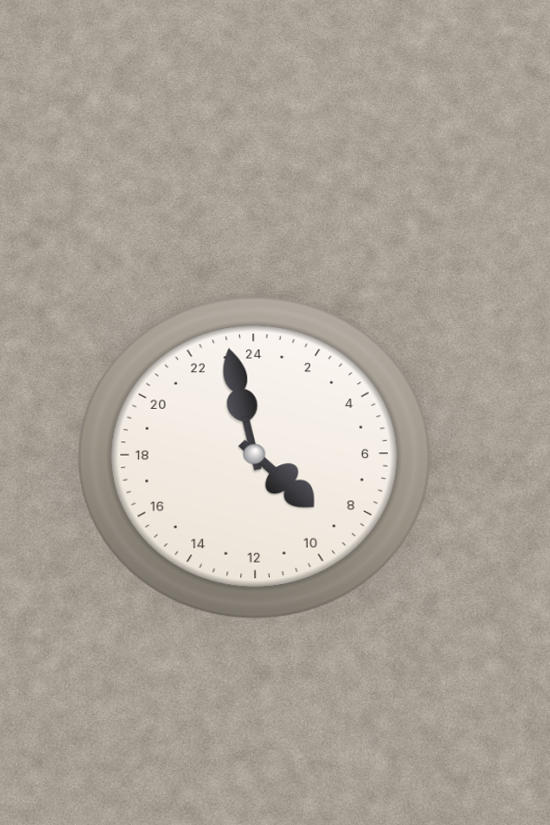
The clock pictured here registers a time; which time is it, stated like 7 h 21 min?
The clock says 8 h 58 min
